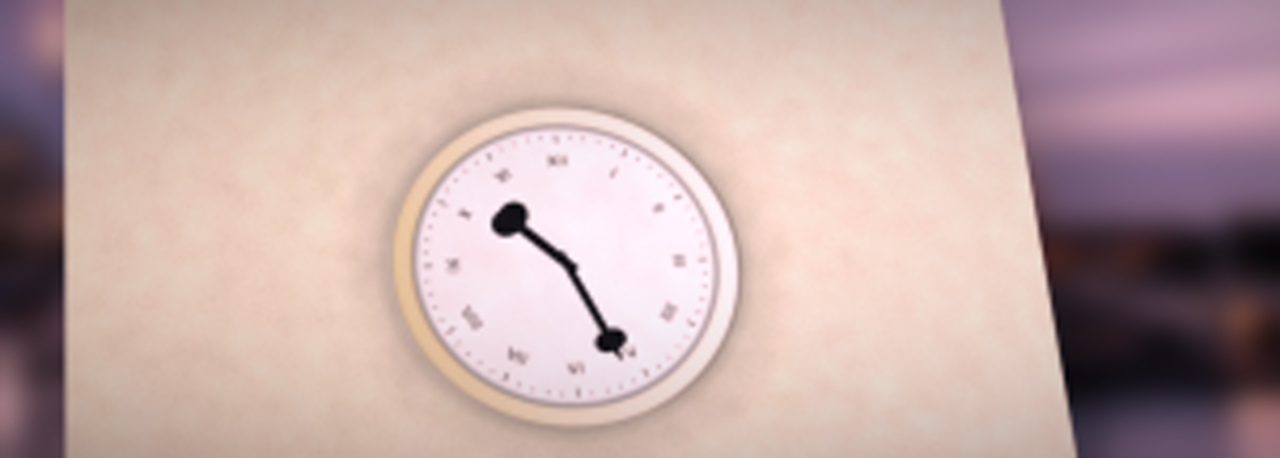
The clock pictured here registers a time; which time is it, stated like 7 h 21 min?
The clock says 10 h 26 min
